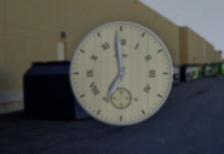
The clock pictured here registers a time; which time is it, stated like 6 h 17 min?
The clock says 6 h 59 min
